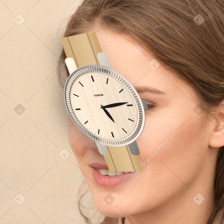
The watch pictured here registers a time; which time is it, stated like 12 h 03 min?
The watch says 5 h 14 min
